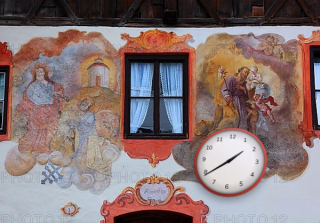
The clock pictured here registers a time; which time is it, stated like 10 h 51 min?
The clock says 1 h 39 min
